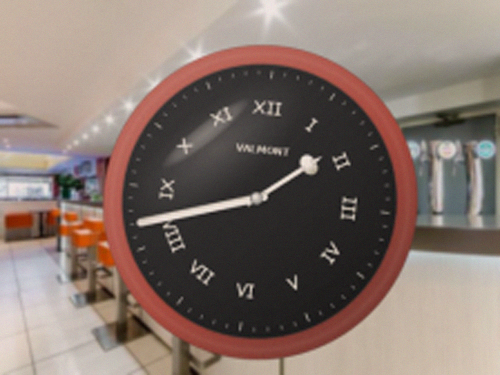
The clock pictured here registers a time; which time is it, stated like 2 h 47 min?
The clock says 1 h 42 min
